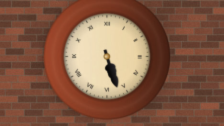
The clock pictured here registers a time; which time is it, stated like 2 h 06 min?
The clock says 5 h 27 min
